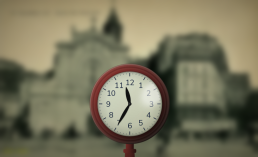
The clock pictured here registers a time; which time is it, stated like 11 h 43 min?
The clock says 11 h 35 min
